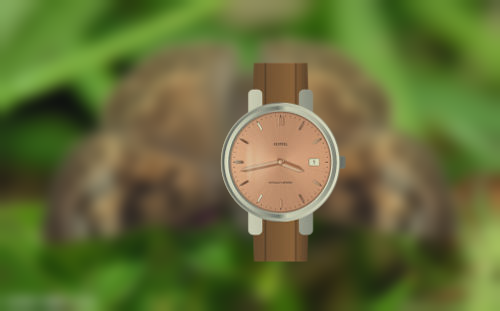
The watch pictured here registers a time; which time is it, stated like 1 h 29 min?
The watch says 3 h 43 min
